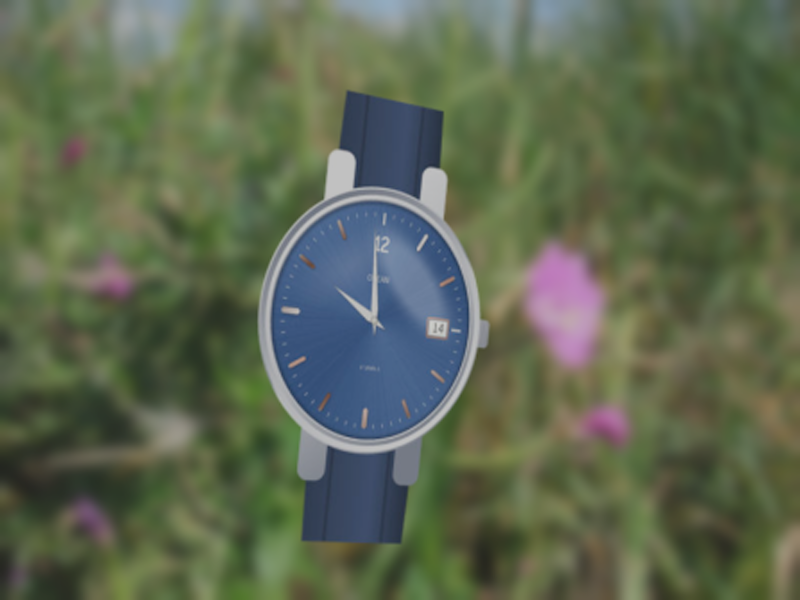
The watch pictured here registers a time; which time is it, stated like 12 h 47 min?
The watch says 9 h 59 min
